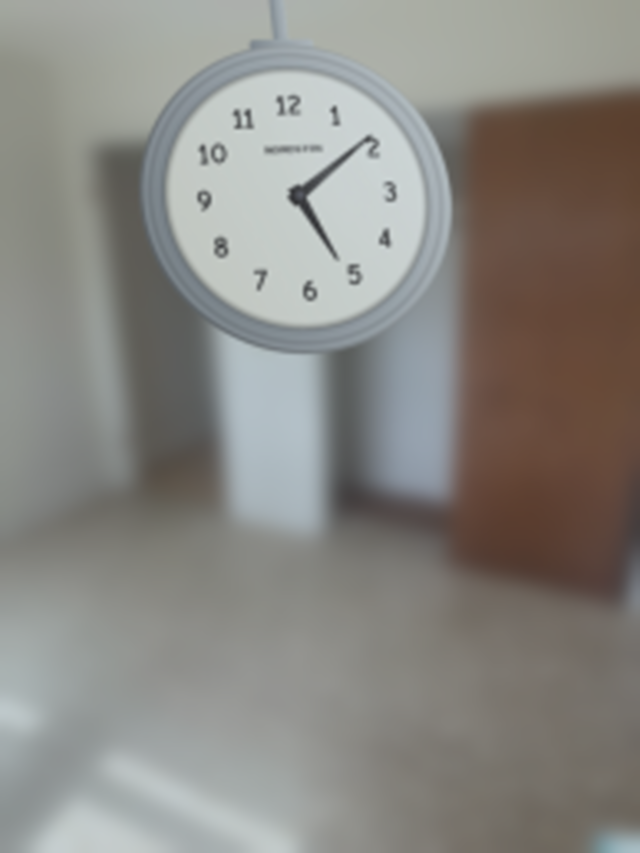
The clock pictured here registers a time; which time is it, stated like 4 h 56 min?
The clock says 5 h 09 min
